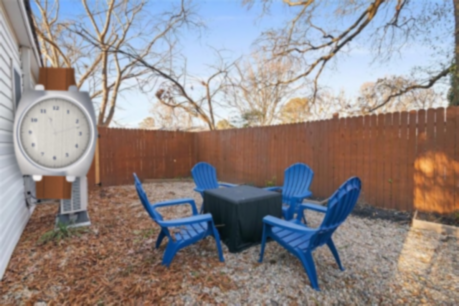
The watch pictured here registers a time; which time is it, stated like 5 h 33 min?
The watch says 11 h 12 min
